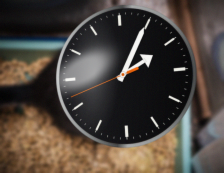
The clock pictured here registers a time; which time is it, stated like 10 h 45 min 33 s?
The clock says 2 h 04 min 42 s
